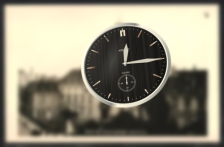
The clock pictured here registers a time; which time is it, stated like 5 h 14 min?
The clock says 12 h 15 min
